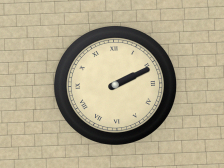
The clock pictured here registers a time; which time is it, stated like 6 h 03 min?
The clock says 2 h 11 min
